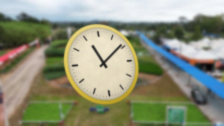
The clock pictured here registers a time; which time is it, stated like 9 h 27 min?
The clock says 11 h 09 min
